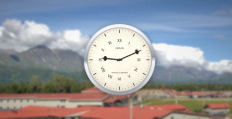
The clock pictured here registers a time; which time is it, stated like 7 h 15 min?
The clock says 9 h 11 min
